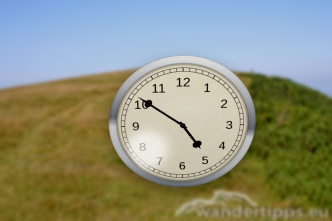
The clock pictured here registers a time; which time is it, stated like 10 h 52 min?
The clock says 4 h 51 min
